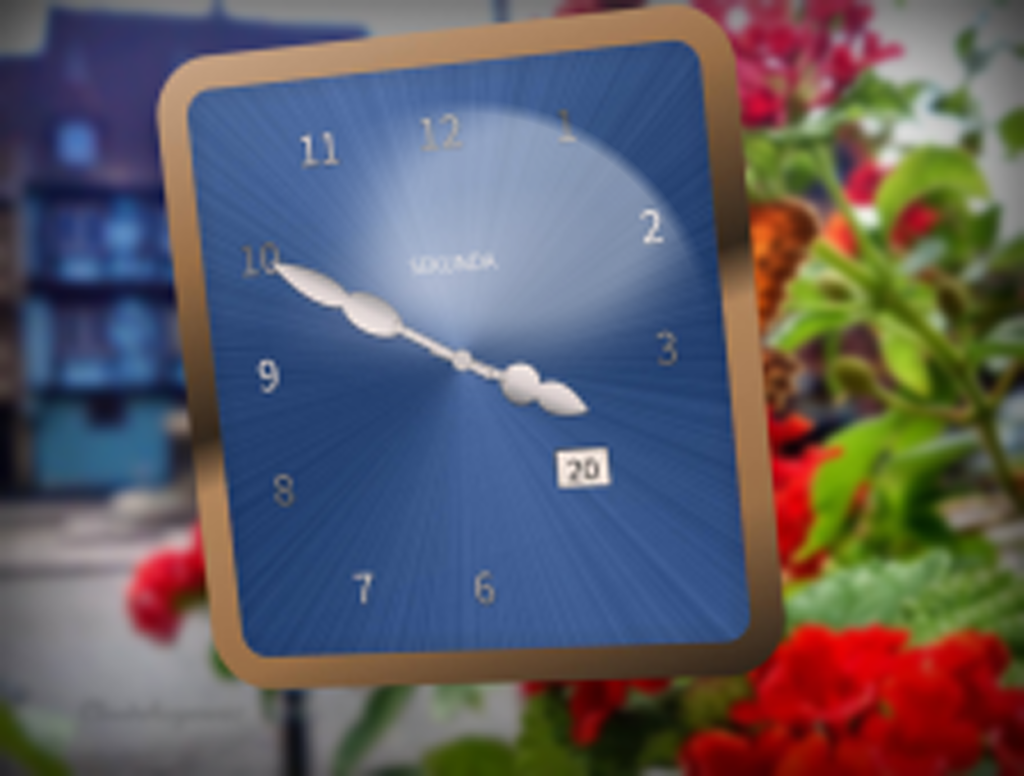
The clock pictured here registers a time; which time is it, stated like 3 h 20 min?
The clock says 3 h 50 min
